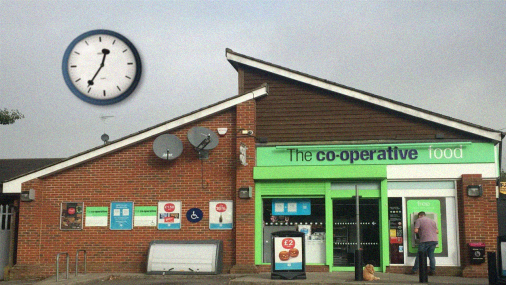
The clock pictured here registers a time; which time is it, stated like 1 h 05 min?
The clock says 12 h 36 min
